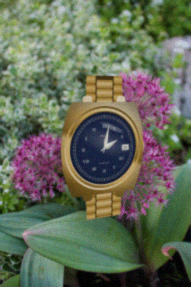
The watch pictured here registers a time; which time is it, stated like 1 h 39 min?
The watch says 2 h 02 min
